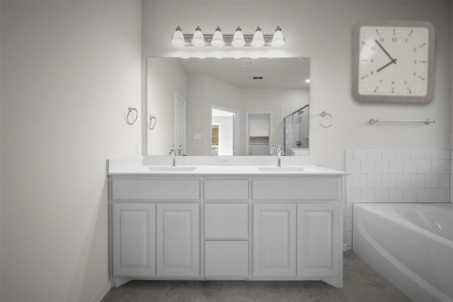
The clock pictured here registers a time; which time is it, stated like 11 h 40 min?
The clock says 7 h 53 min
